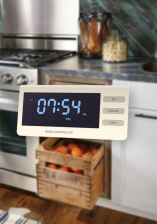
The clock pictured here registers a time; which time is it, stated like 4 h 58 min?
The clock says 7 h 54 min
